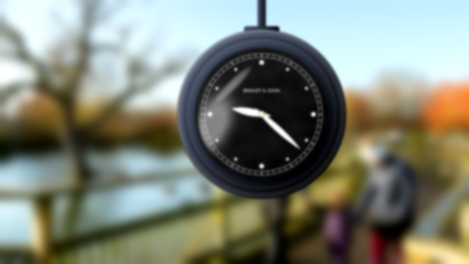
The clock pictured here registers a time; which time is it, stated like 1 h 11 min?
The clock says 9 h 22 min
